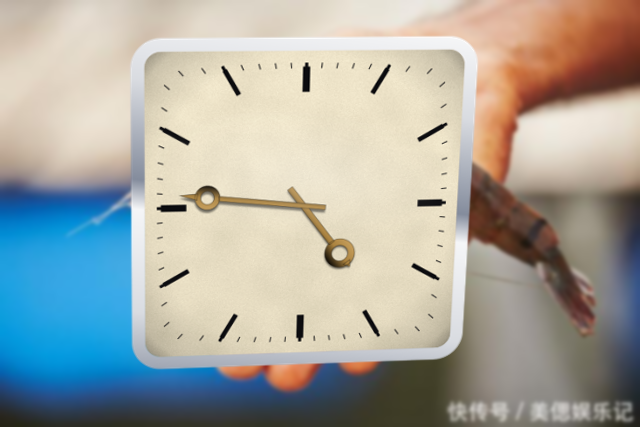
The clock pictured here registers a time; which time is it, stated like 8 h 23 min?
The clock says 4 h 46 min
